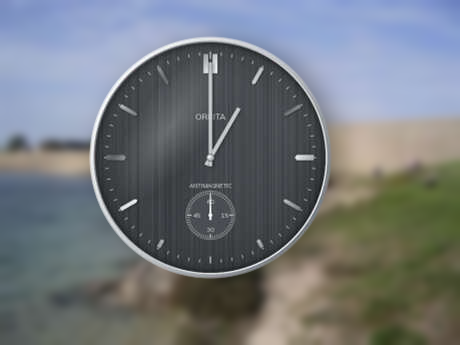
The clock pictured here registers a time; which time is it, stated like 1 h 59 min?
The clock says 1 h 00 min
